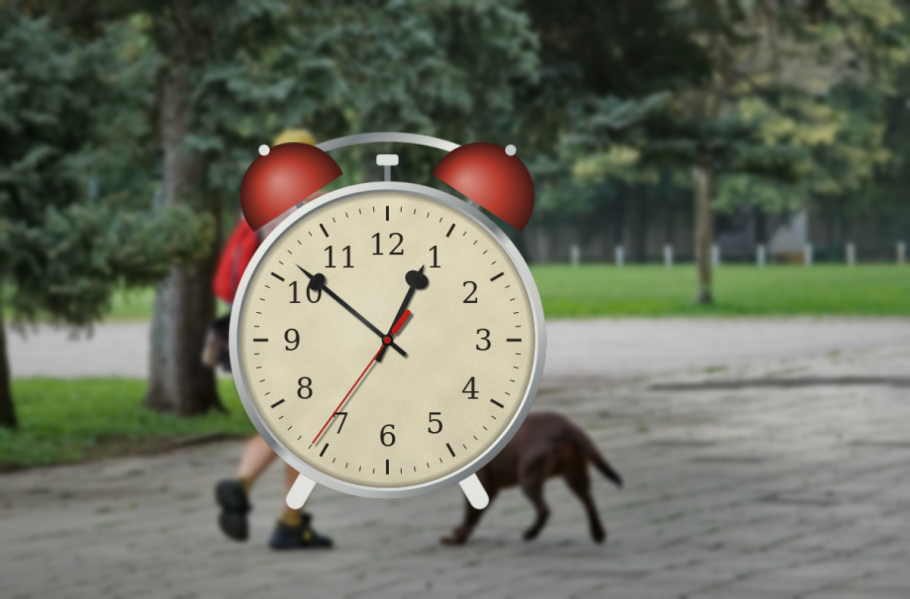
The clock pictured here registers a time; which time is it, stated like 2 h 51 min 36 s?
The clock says 12 h 51 min 36 s
